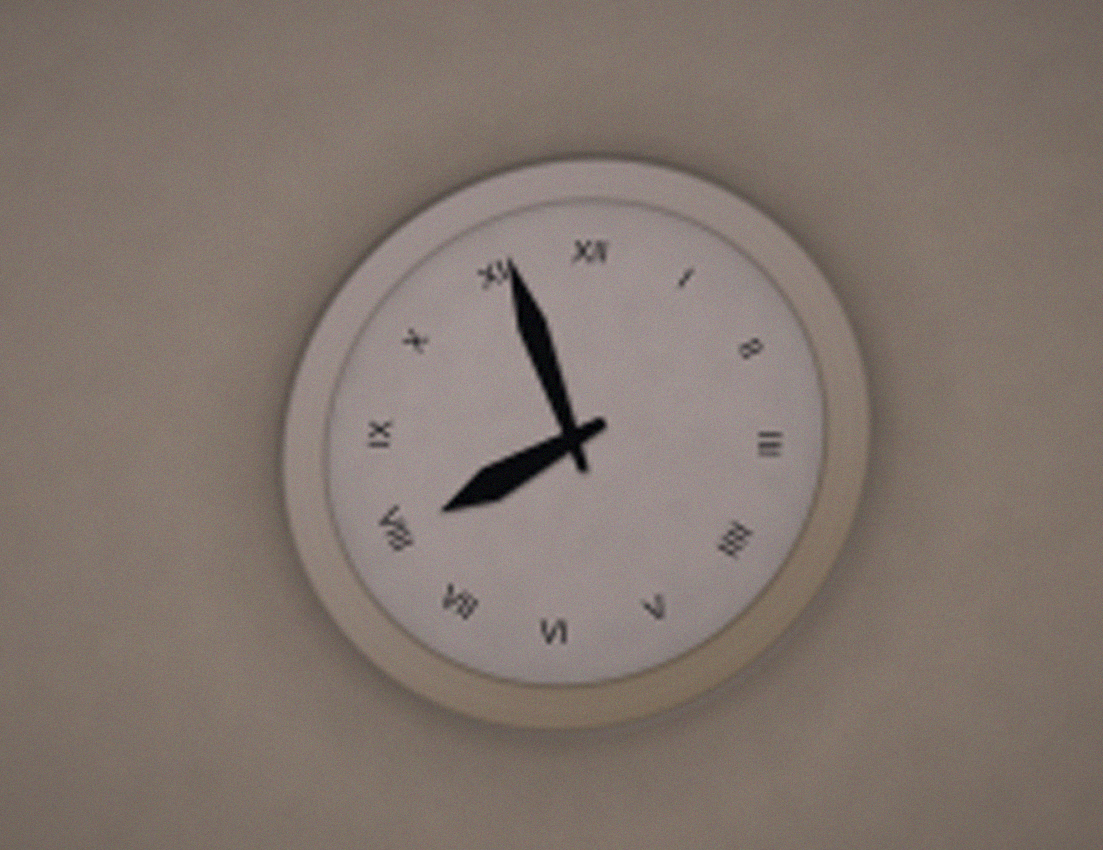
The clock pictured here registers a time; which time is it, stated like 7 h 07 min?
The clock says 7 h 56 min
